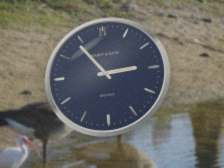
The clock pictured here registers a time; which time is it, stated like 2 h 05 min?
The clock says 2 h 54 min
